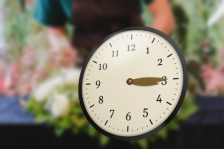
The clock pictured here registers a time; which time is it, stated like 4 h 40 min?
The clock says 3 h 15 min
